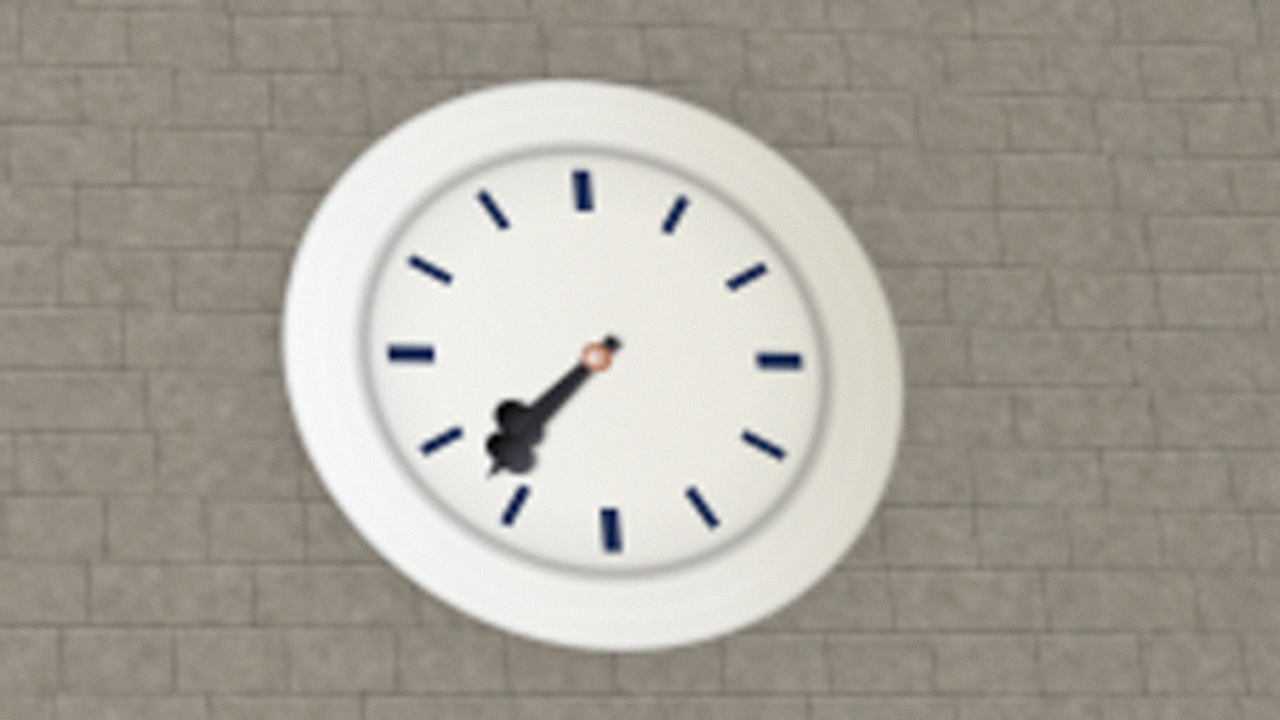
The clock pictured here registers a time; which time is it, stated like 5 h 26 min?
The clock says 7 h 37 min
